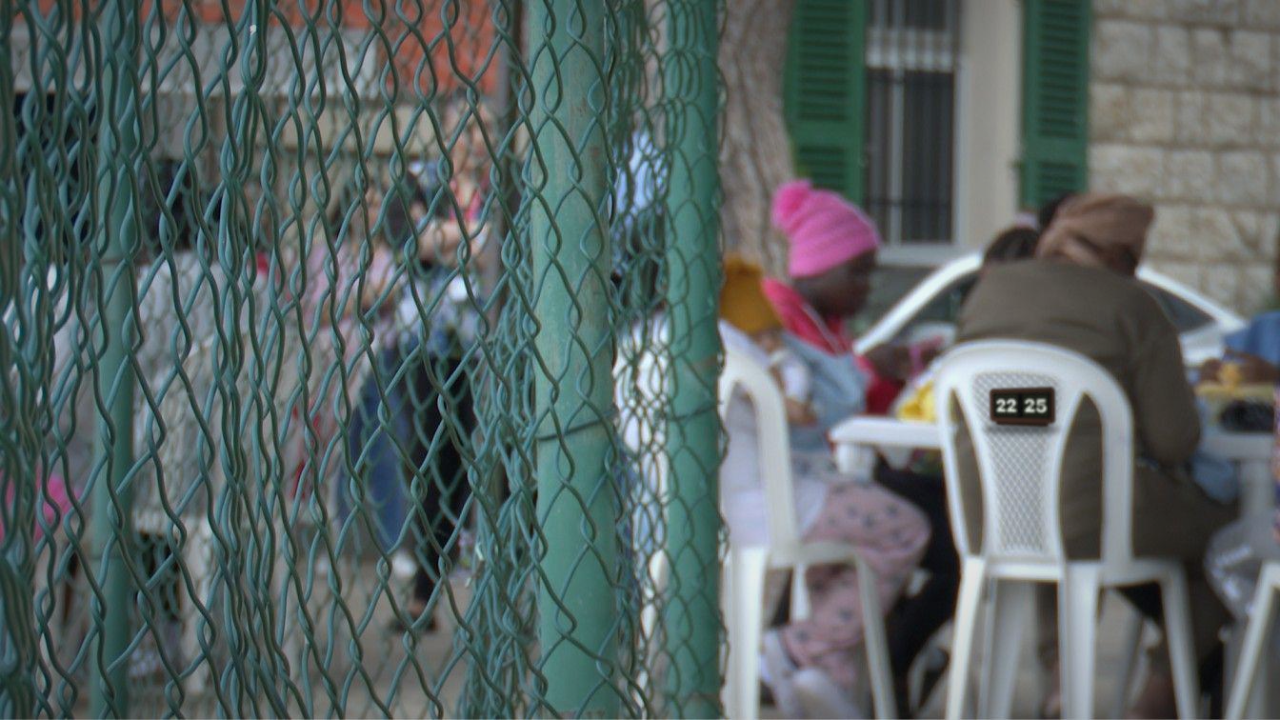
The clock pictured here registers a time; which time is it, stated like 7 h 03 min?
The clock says 22 h 25 min
